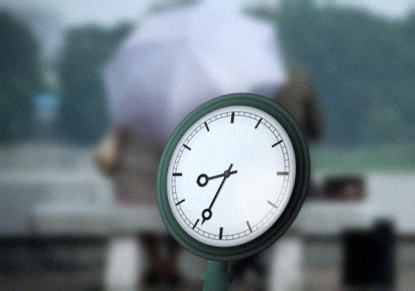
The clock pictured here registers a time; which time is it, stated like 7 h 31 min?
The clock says 8 h 34 min
